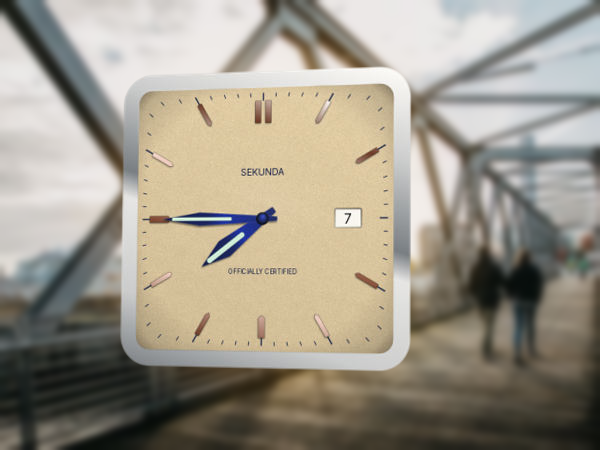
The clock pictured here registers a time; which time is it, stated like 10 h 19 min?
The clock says 7 h 45 min
